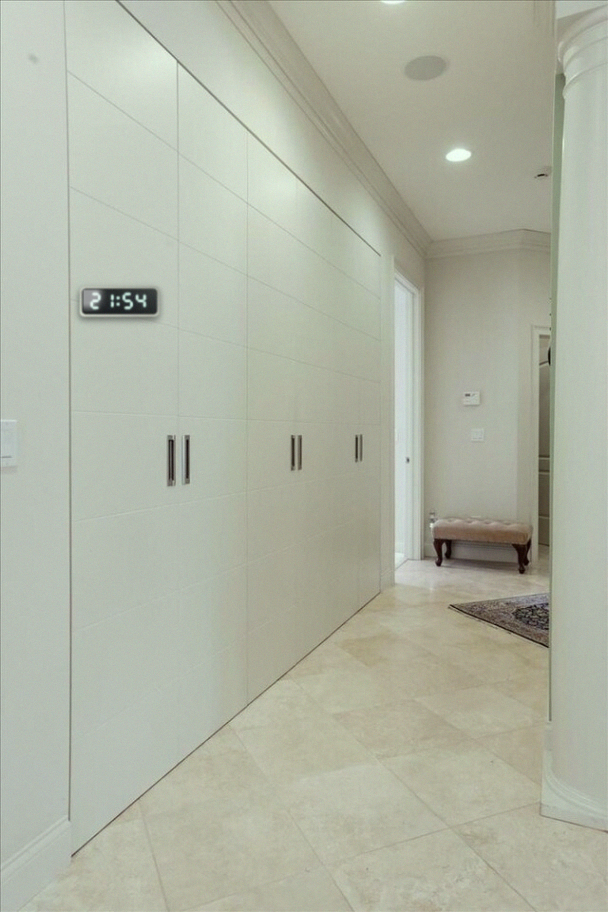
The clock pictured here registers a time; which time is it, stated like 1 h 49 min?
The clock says 21 h 54 min
